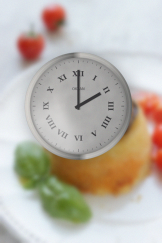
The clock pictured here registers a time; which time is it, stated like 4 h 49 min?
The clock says 2 h 00 min
